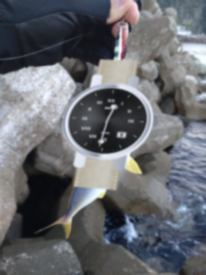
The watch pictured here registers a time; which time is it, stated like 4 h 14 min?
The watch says 12 h 31 min
